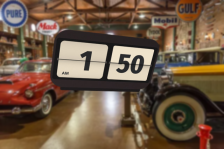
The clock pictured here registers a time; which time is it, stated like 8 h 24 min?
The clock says 1 h 50 min
